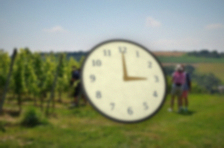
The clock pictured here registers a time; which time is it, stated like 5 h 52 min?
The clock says 3 h 00 min
